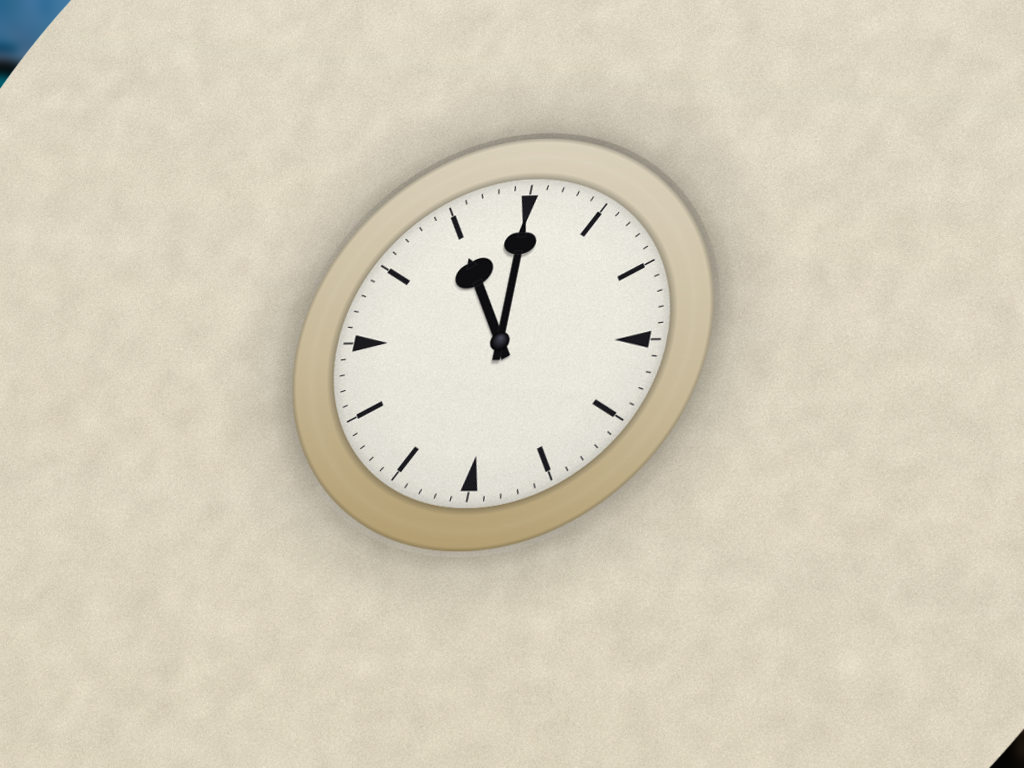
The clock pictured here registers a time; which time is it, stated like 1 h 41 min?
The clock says 11 h 00 min
